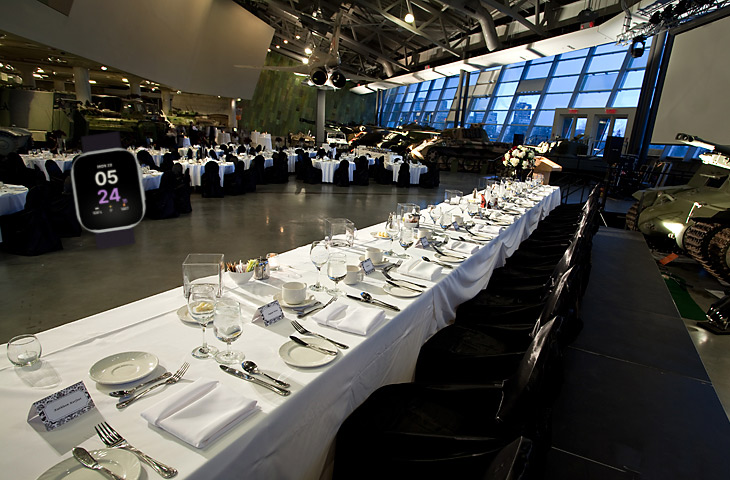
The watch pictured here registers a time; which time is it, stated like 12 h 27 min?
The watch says 5 h 24 min
